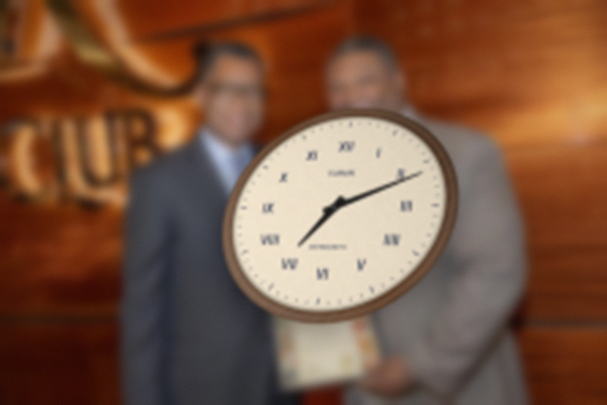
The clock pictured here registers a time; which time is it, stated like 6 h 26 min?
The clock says 7 h 11 min
